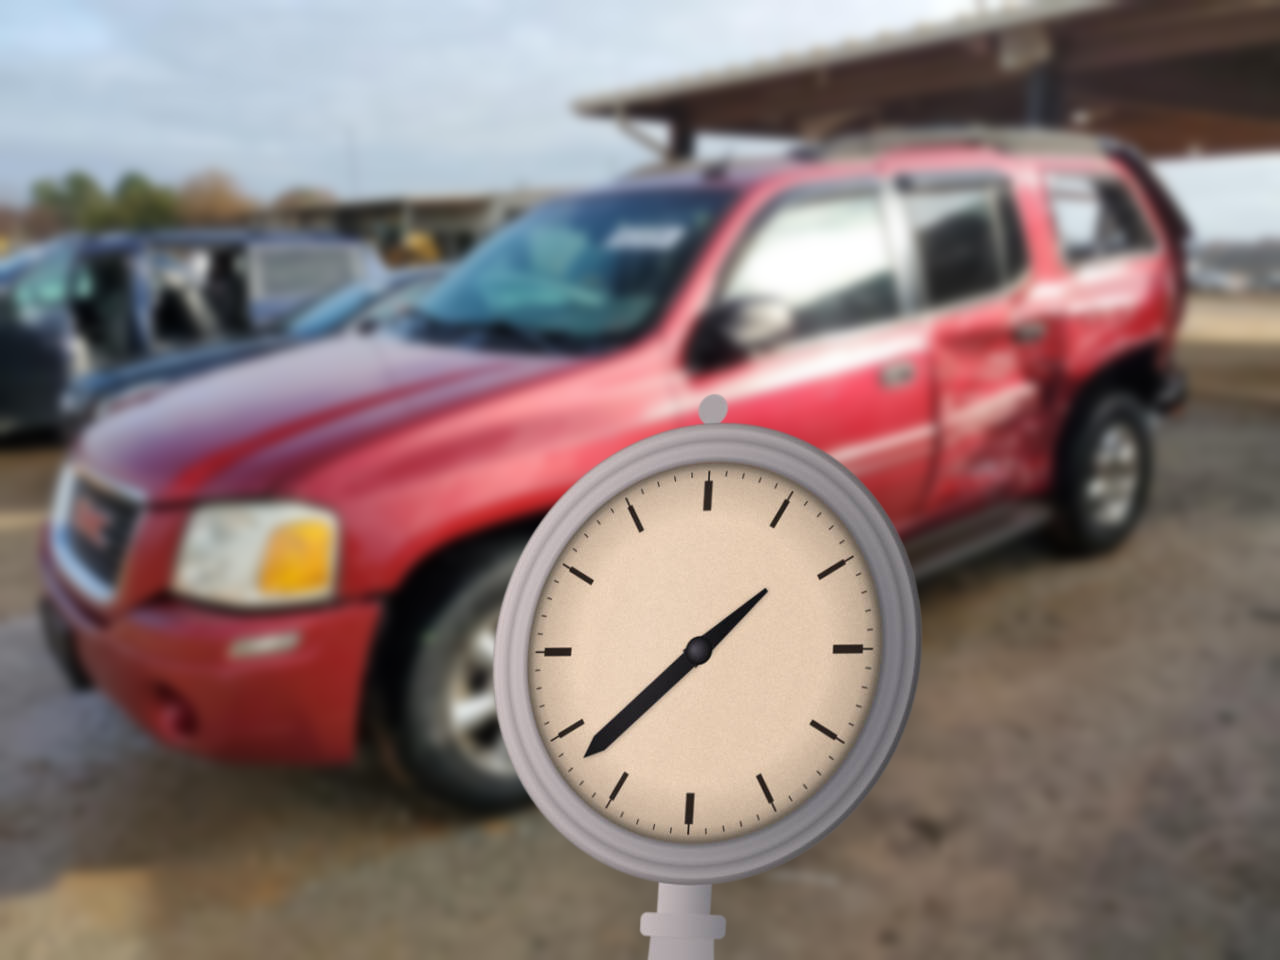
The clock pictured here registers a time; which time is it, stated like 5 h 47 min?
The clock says 1 h 38 min
